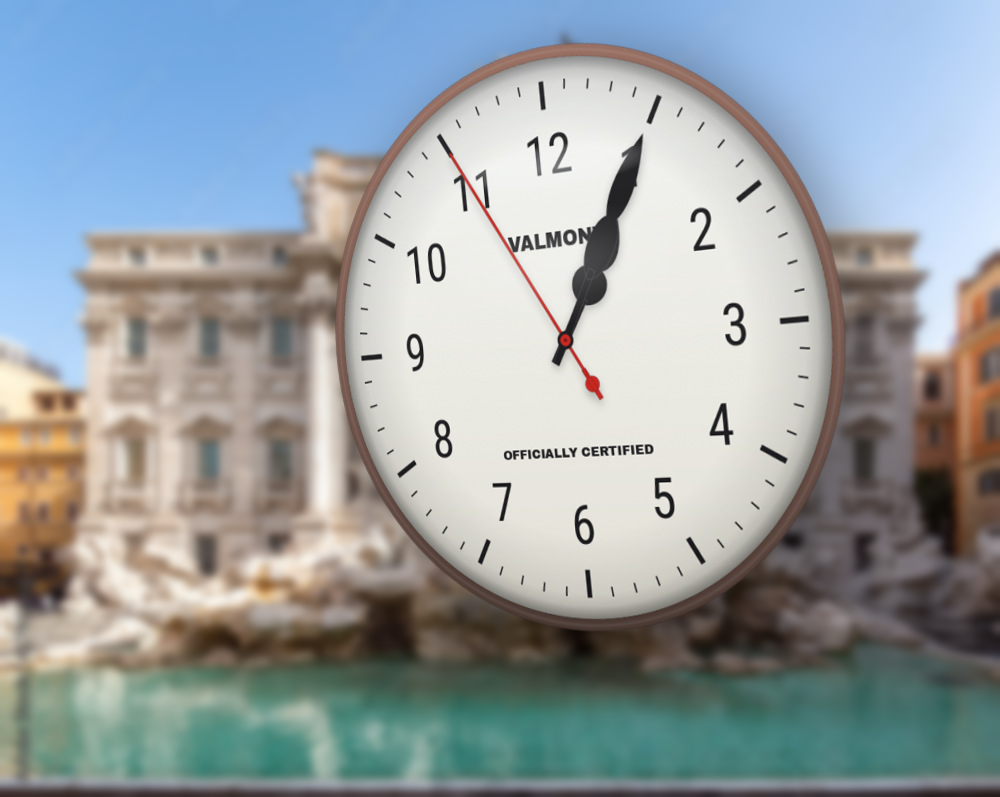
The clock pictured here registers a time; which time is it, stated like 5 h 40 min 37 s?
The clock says 1 h 04 min 55 s
